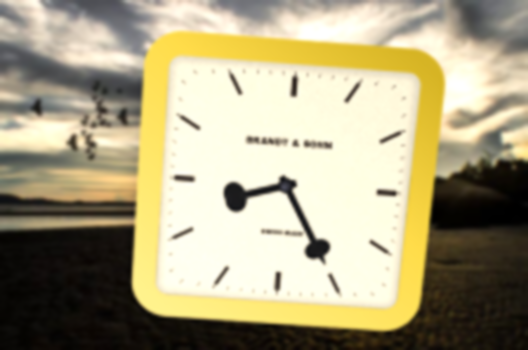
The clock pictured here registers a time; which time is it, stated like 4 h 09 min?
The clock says 8 h 25 min
